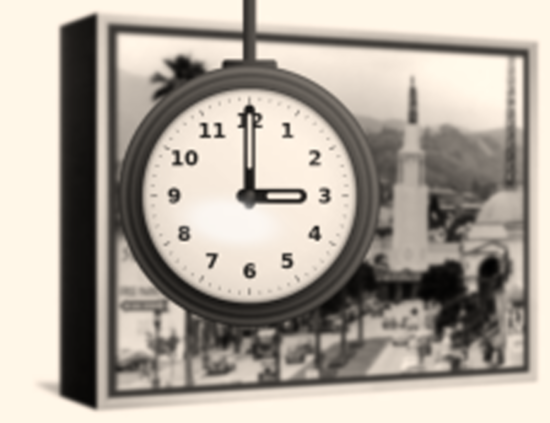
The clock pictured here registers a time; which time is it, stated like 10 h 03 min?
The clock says 3 h 00 min
